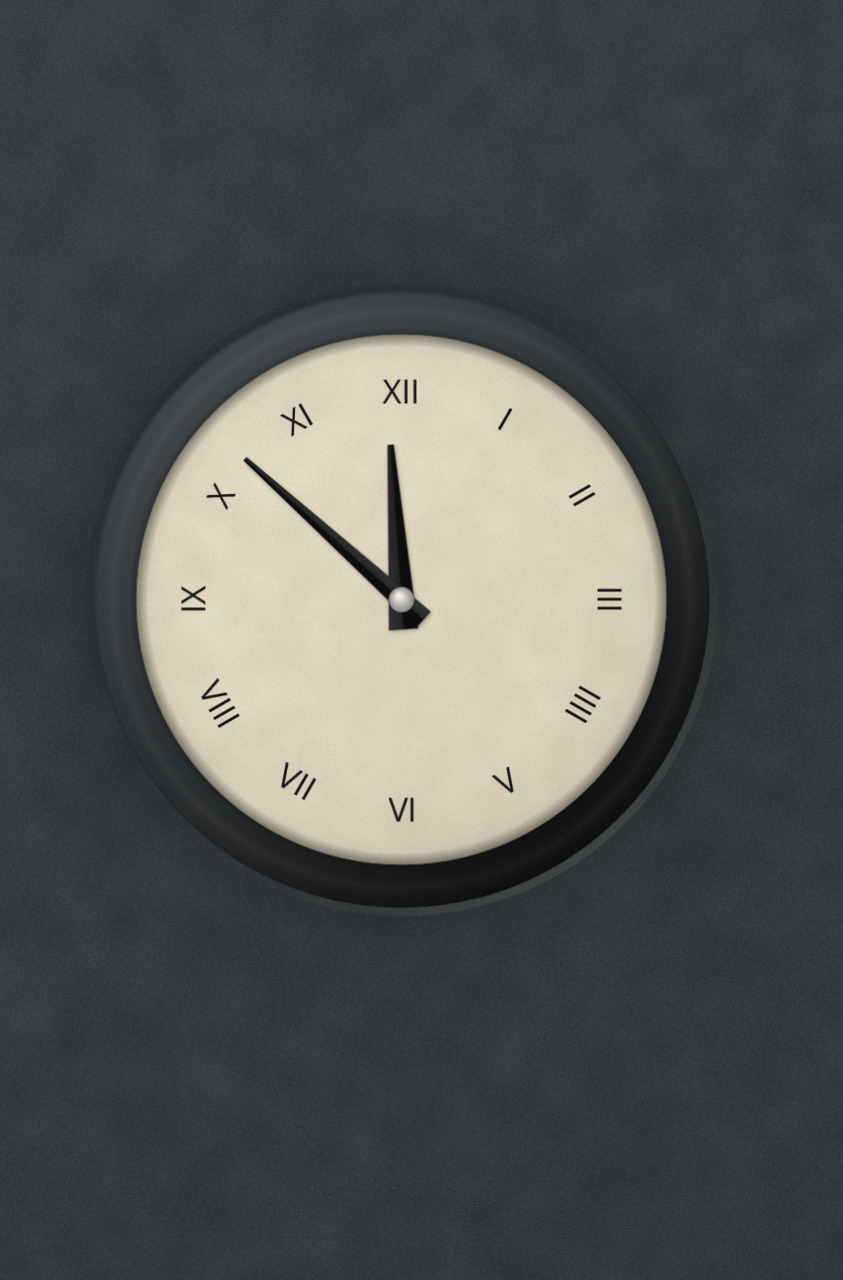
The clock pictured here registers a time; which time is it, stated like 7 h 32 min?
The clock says 11 h 52 min
